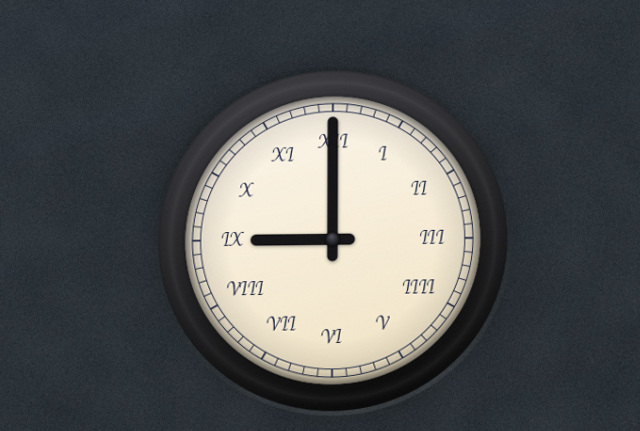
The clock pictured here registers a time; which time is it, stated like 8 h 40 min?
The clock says 9 h 00 min
